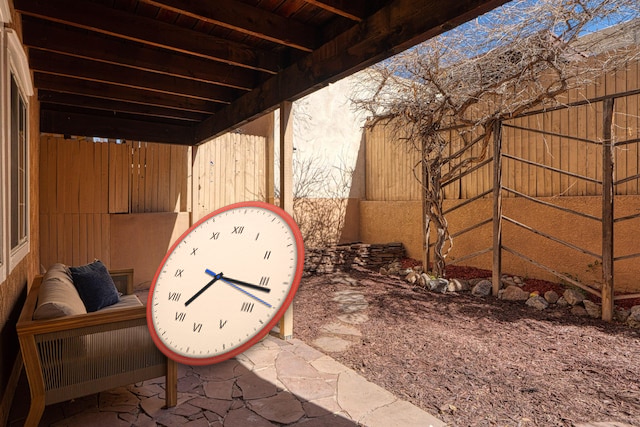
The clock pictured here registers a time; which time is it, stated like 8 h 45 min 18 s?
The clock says 7 h 16 min 18 s
